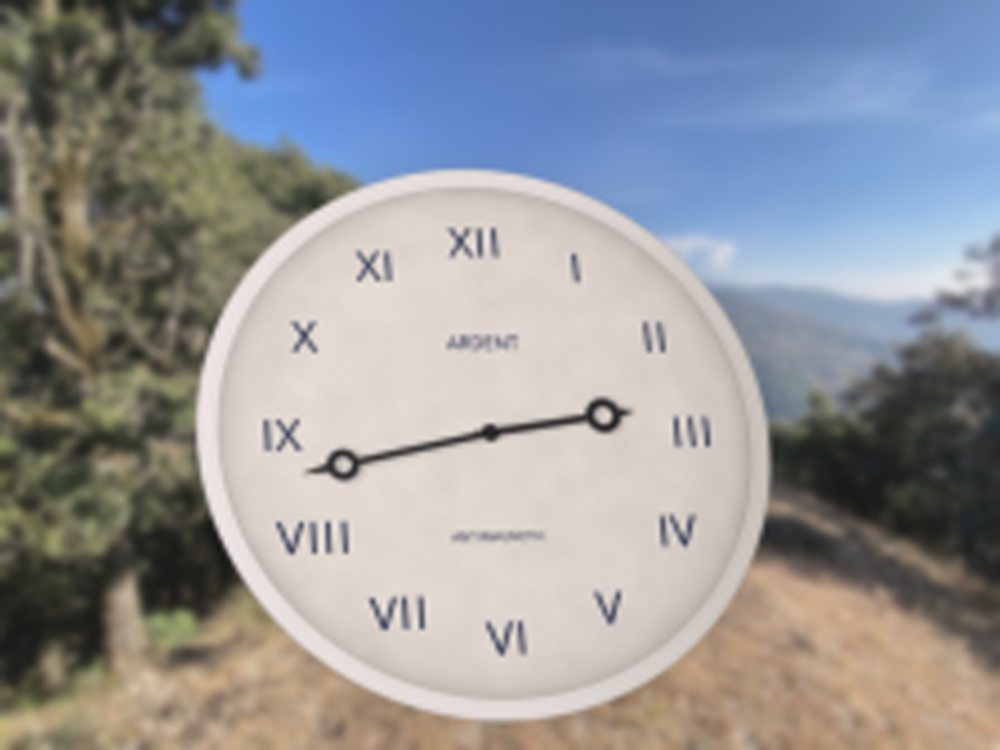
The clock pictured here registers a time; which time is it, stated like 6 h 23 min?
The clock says 2 h 43 min
